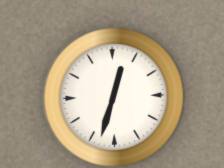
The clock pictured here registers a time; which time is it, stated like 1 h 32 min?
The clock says 12 h 33 min
